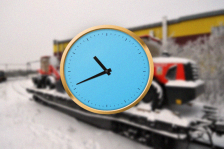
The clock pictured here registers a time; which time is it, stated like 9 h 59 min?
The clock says 10 h 41 min
